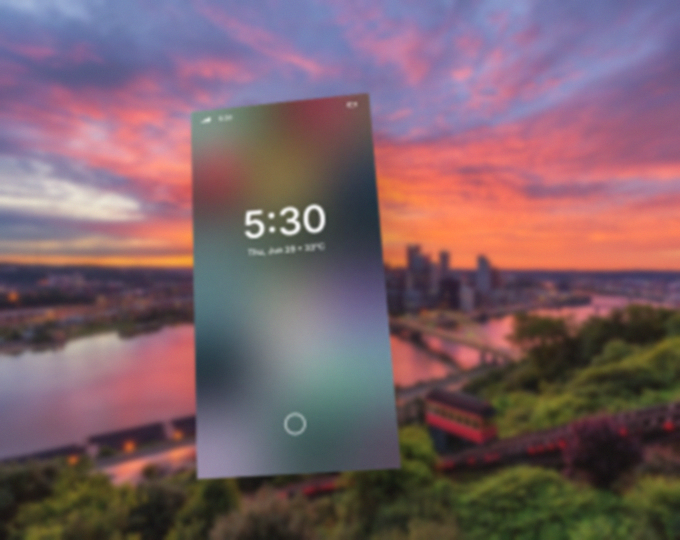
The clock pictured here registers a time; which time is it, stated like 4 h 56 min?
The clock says 5 h 30 min
